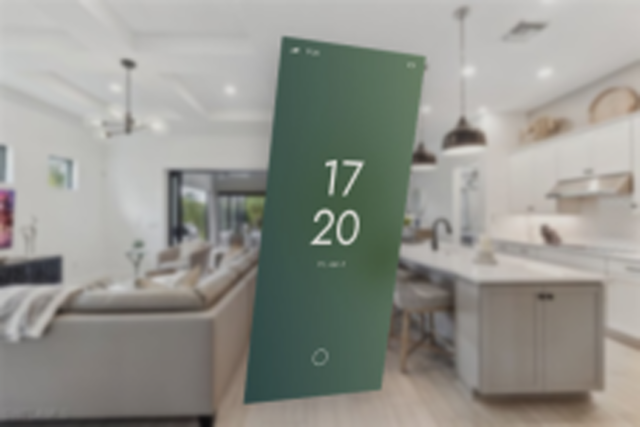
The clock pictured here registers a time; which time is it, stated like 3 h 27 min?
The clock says 17 h 20 min
